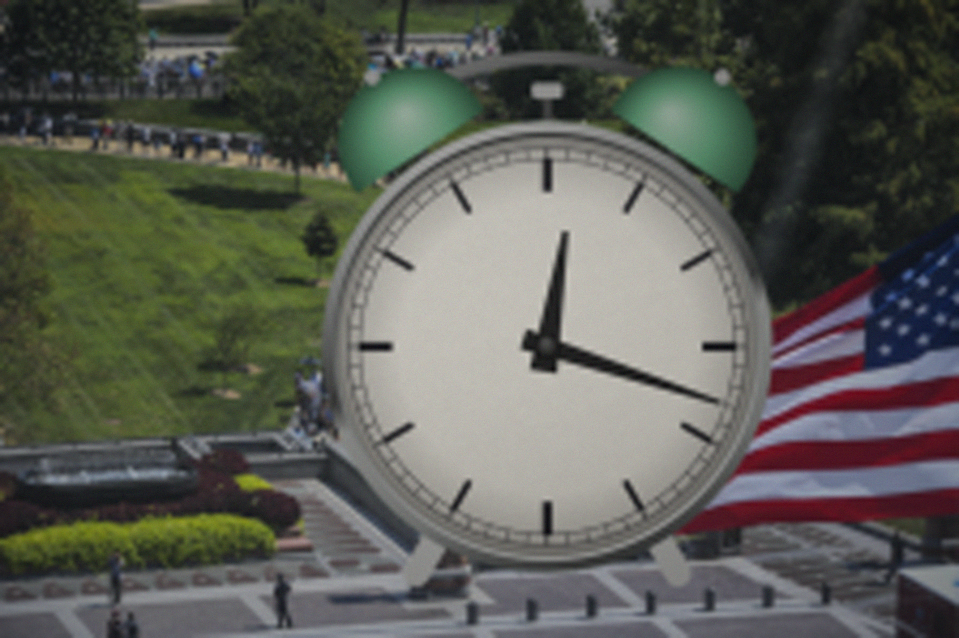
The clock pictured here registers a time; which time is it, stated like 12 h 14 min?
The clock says 12 h 18 min
